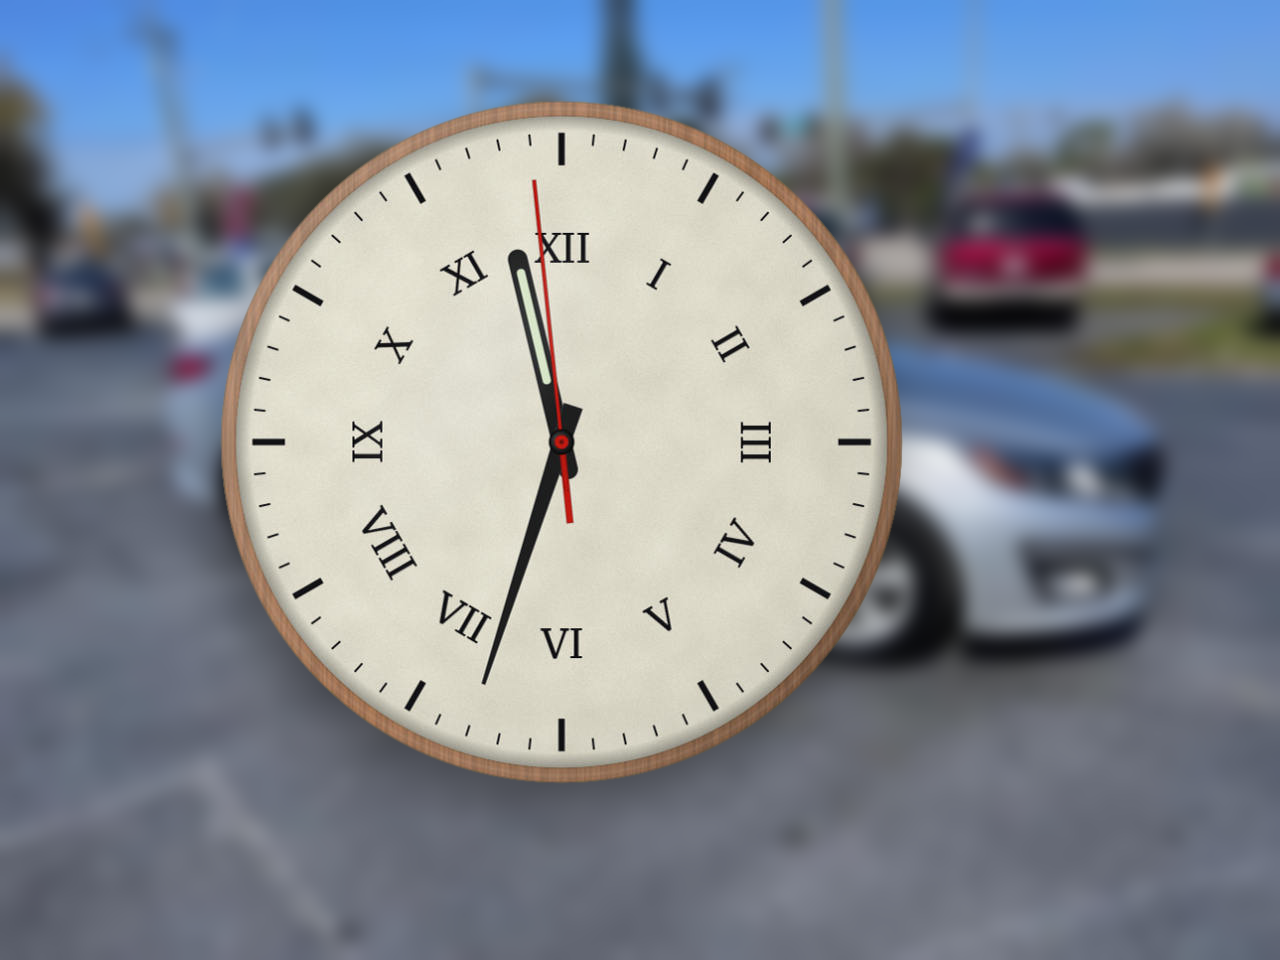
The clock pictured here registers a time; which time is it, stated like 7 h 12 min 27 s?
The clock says 11 h 32 min 59 s
